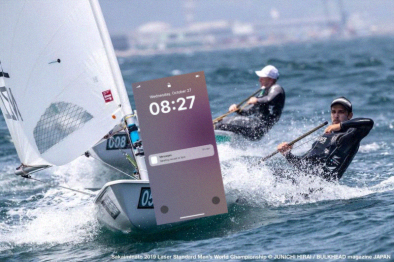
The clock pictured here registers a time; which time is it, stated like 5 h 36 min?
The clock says 8 h 27 min
